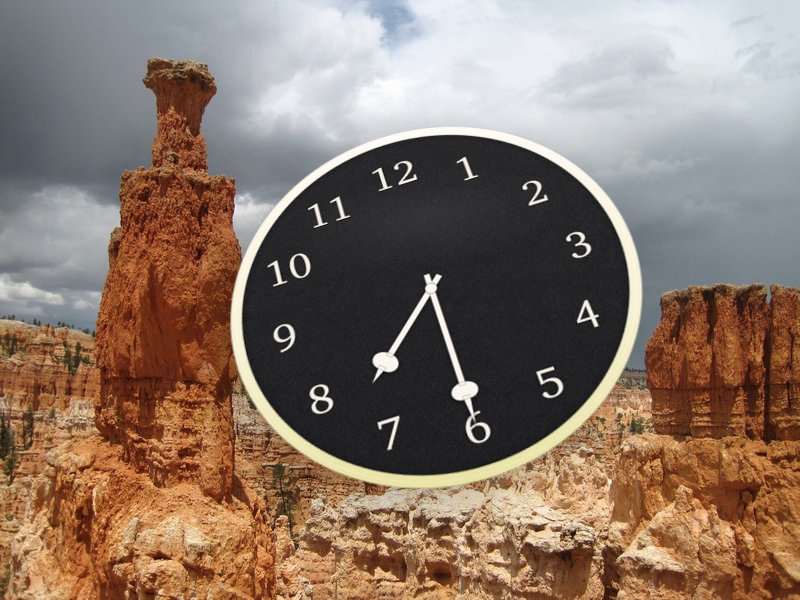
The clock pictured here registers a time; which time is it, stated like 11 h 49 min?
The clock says 7 h 30 min
